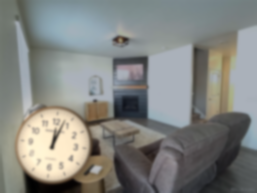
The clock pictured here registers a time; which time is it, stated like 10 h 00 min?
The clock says 12 h 03 min
